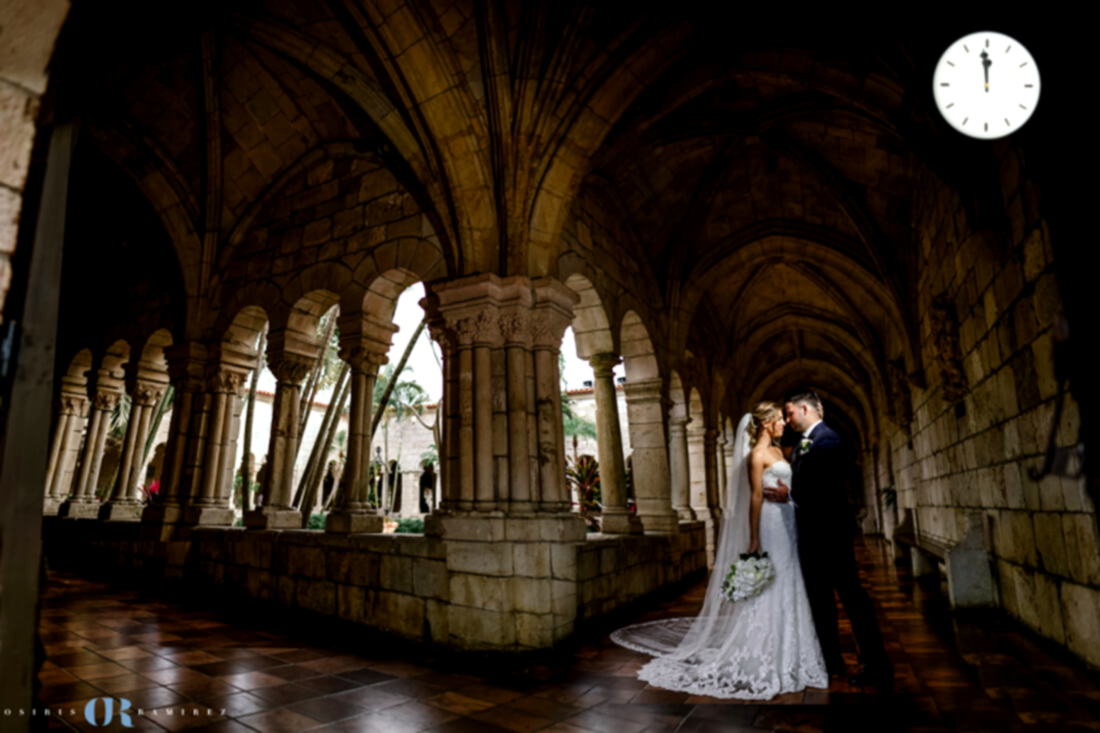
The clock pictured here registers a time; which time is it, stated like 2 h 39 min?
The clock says 11 h 59 min
